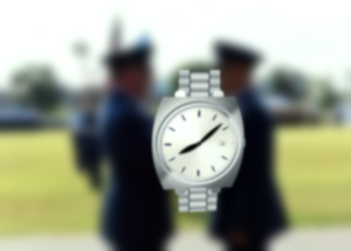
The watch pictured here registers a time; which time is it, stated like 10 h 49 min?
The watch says 8 h 08 min
